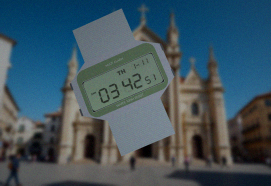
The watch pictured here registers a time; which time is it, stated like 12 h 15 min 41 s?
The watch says 3 h 42 min 51 s
